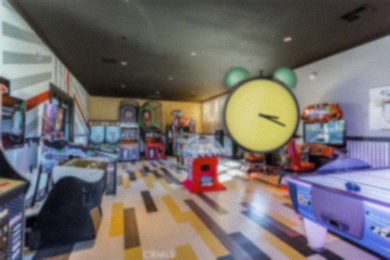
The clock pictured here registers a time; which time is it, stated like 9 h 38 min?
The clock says 3 h 19 min
